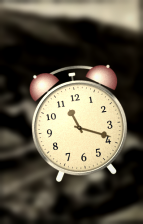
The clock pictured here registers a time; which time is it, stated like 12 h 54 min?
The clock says 11 h 19 min
